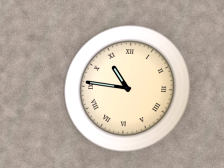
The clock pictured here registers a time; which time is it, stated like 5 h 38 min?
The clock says 10 h 46 min
